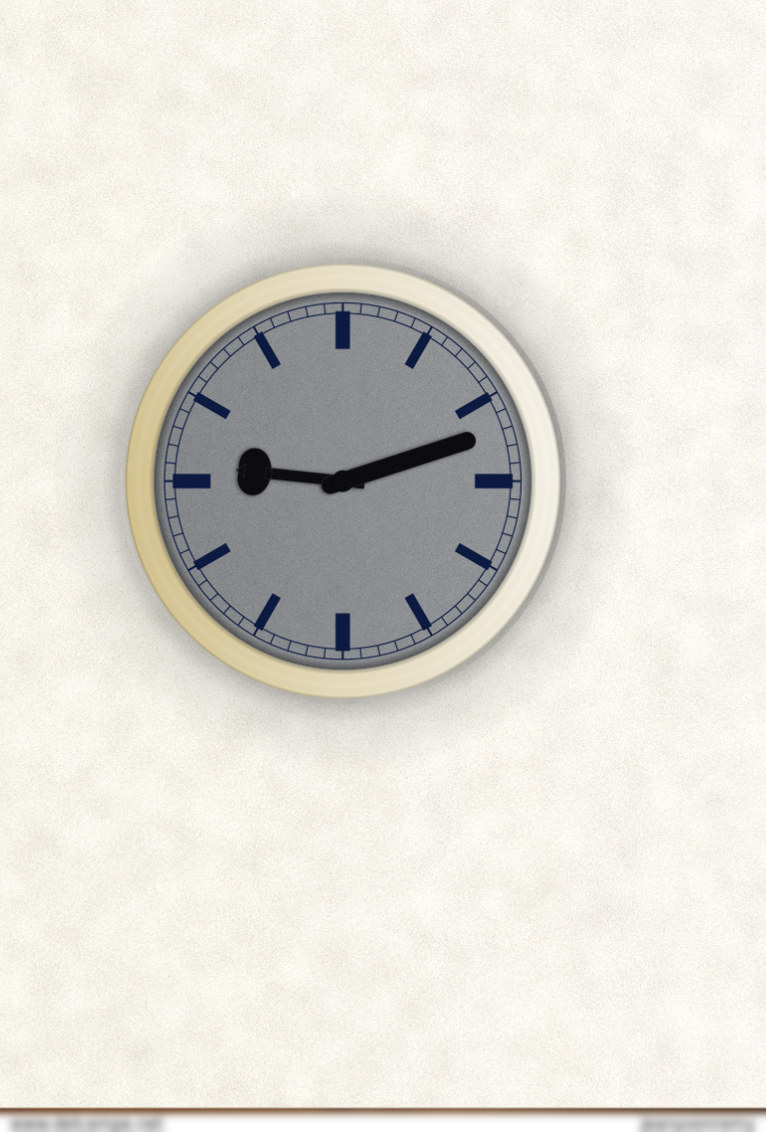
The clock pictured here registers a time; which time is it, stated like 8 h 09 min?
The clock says 9 h 12 min
